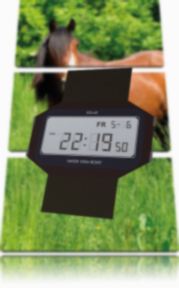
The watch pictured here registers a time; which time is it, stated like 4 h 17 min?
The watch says 22 h 19 min
